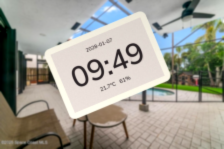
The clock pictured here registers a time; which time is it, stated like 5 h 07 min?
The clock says 9 h 49 min
